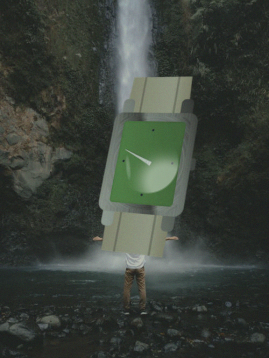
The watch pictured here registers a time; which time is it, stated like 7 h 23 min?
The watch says 9 h 49 min
